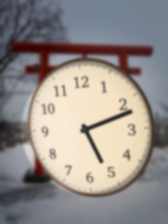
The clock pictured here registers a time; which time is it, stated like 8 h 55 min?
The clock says 5 h 12 min
